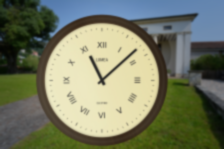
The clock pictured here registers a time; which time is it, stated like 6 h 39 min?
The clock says 11 h 08 min
